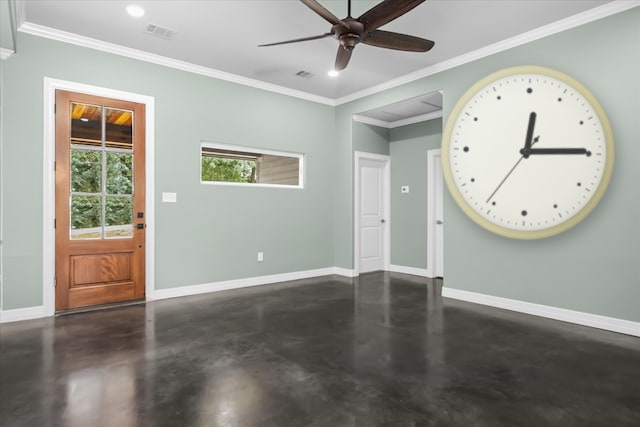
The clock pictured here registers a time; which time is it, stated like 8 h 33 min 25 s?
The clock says 12 h 14 min 36 s
